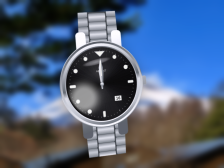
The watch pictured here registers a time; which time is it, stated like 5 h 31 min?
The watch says 12 h 00 min
